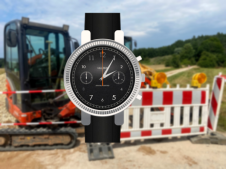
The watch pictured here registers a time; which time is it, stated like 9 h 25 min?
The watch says 2 h 05 min
